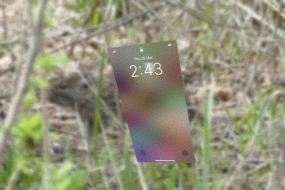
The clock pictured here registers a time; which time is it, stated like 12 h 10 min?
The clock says 2 h 43 min
